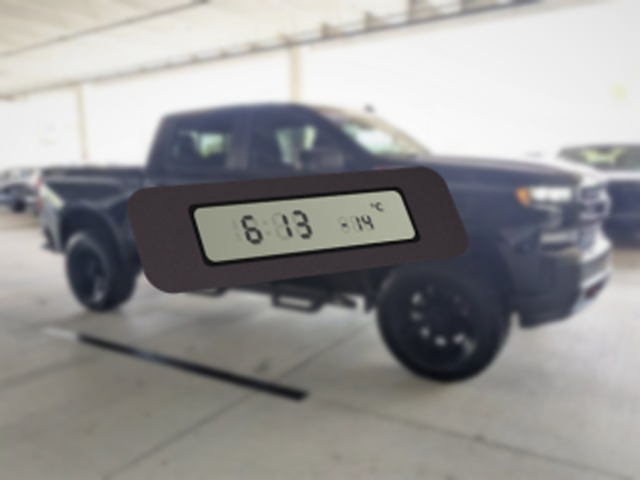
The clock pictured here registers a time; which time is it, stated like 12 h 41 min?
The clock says 6 h 13 min
